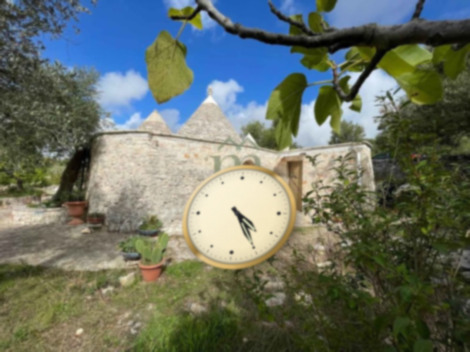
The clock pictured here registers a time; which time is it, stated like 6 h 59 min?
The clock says 4 h 25 min
